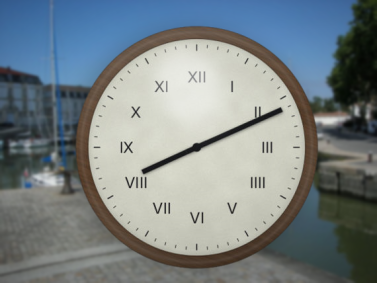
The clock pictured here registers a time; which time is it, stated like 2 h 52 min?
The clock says 8 h 11 min
